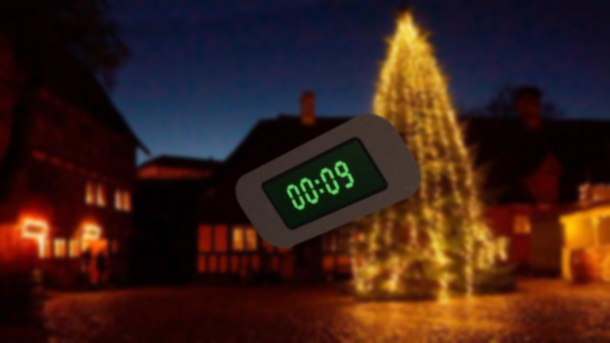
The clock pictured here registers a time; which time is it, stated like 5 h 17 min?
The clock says 0 h 09 min
